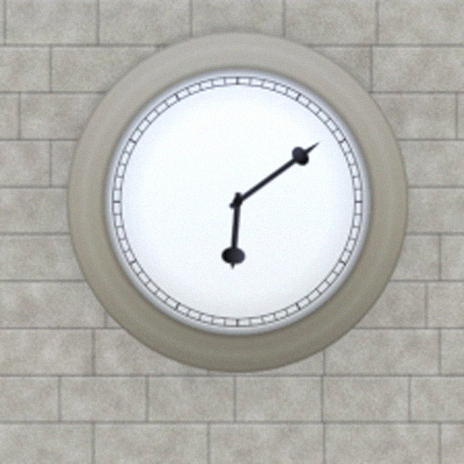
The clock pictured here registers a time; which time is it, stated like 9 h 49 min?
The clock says 6 h 09 min
